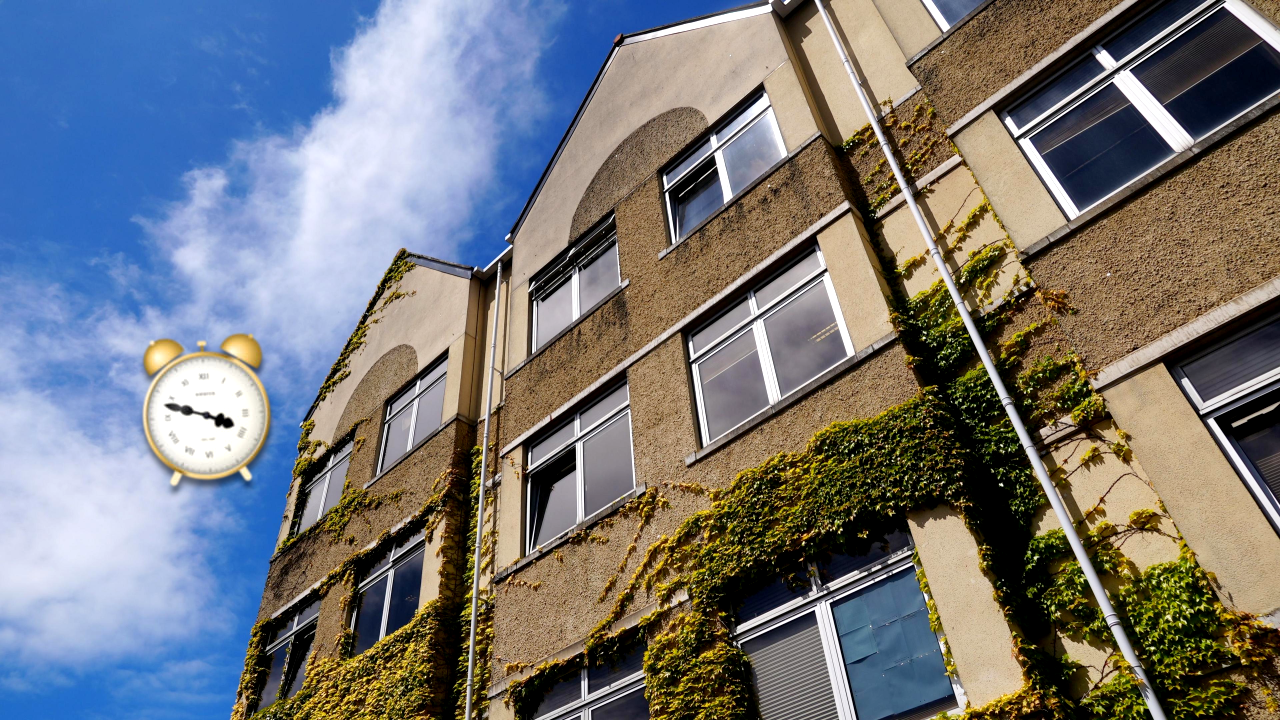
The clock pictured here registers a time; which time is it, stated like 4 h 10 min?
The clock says 3 h 48 min
